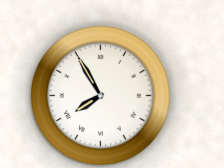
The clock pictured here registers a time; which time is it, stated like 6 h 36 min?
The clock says 7 h 55 min
